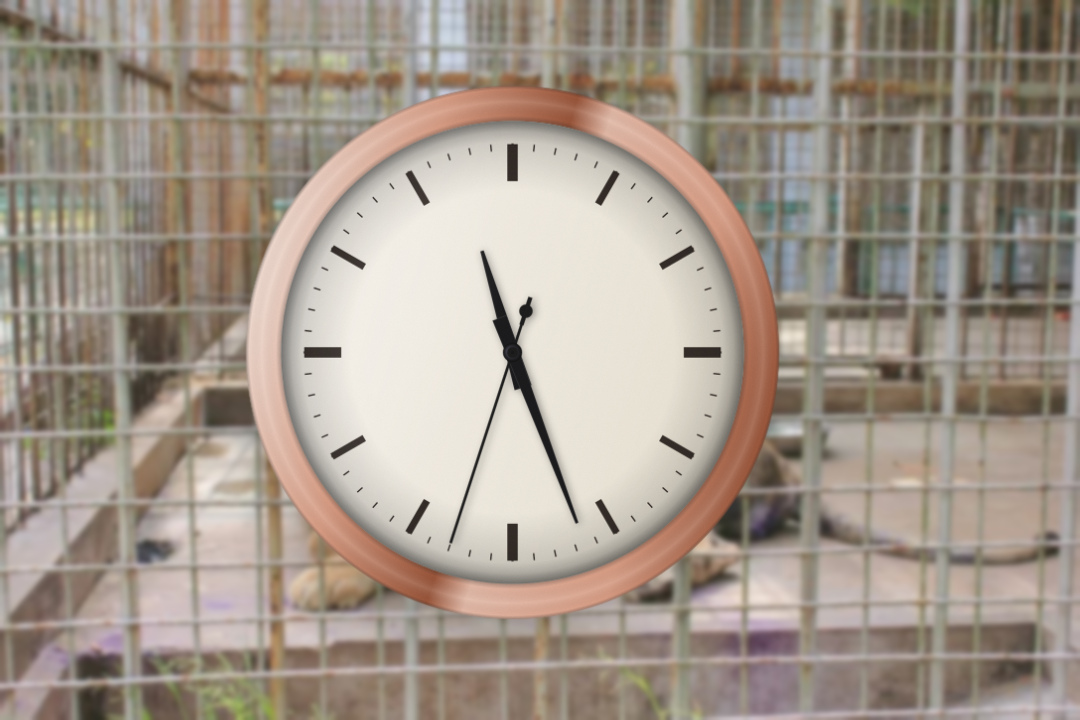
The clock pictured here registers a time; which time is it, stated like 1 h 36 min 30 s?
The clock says 11 h 26 min 33 s
